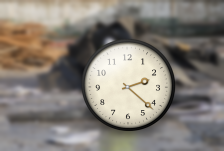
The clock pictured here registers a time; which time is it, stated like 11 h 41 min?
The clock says 2 h 22 min
